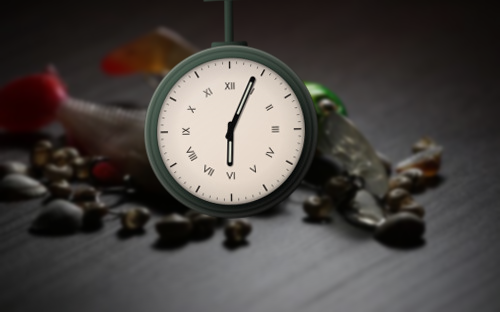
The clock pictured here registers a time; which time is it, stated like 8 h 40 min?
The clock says 6 h 04 min
